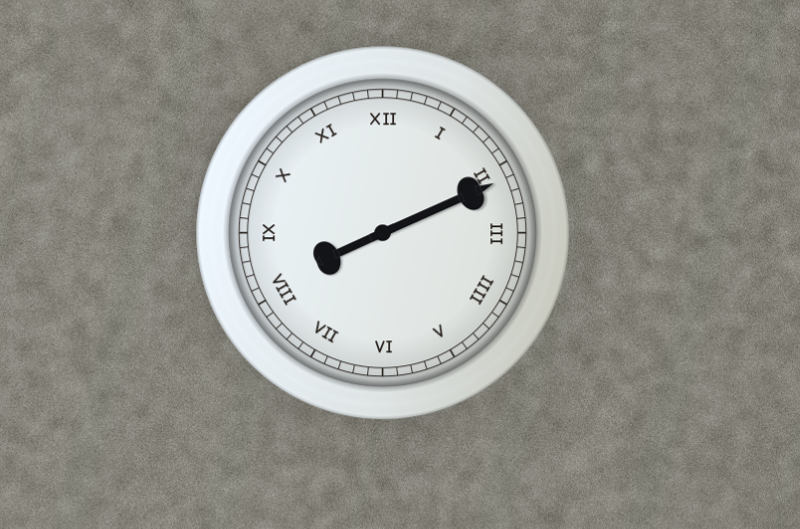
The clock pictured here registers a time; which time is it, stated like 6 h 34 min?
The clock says 8 h 11 min
